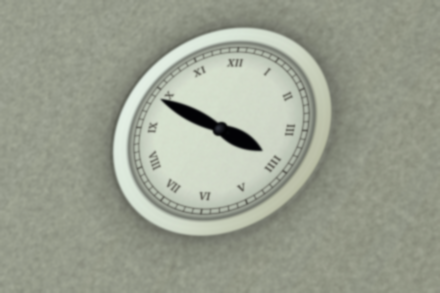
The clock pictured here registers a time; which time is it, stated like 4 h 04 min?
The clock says 3 h 49 min
